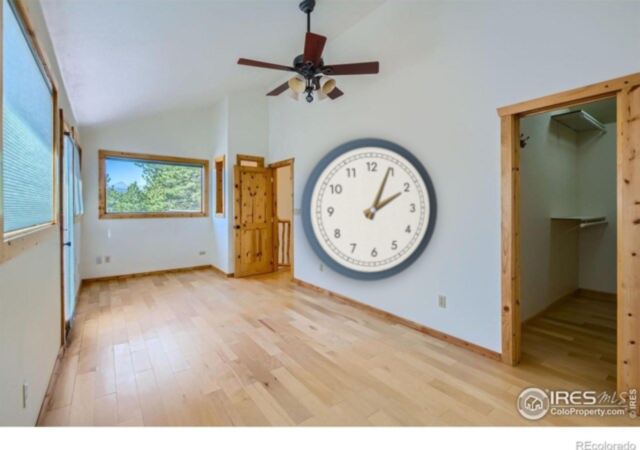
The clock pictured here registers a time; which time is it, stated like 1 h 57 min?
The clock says 2 h 04 min
